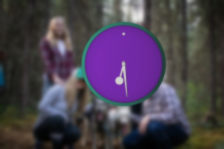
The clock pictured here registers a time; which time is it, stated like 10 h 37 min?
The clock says 6 h 29 min
